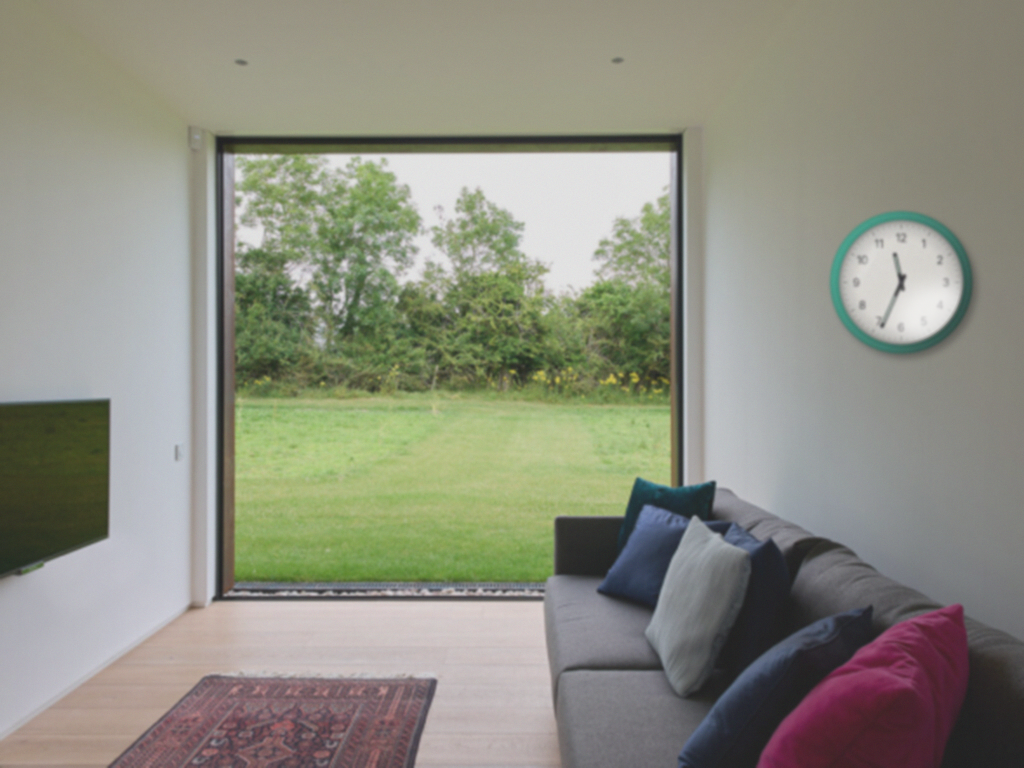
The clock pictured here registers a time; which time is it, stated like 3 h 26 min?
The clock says 11 h 34 min
